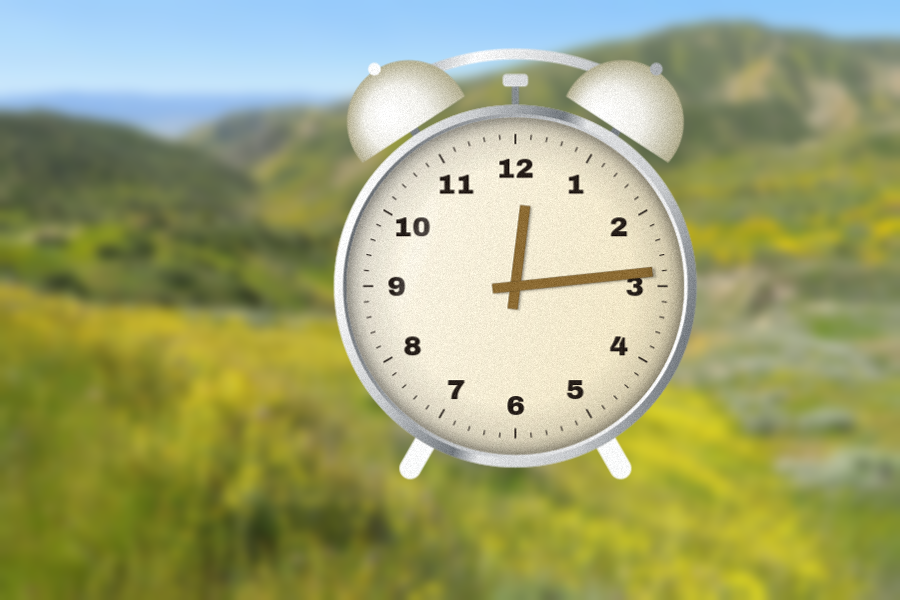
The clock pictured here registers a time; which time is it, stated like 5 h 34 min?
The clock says 12 h 14 min
